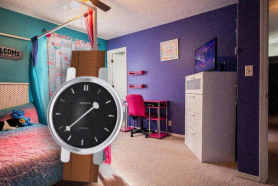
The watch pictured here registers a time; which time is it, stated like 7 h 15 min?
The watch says 1 h 38 min
